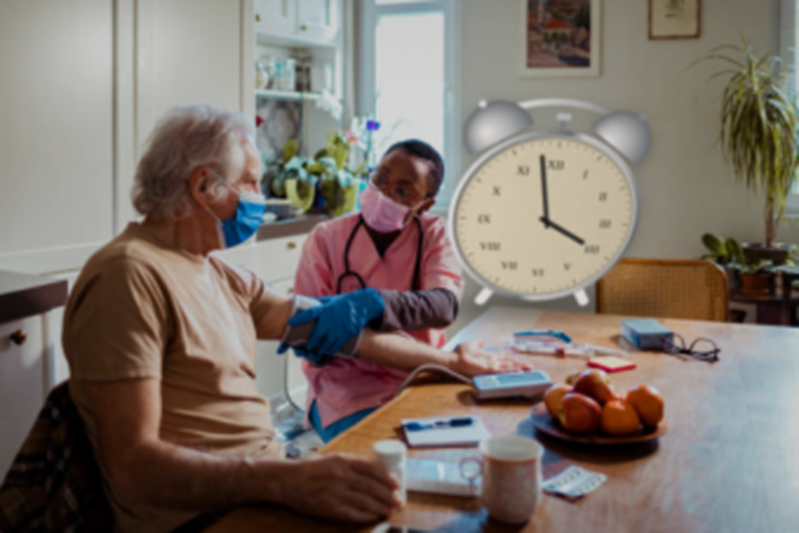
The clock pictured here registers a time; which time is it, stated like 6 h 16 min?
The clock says 3 h 58 min
